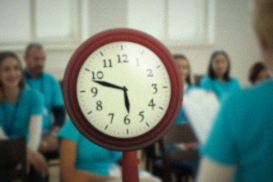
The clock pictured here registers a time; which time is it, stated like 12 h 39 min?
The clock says 5 h 48 min
